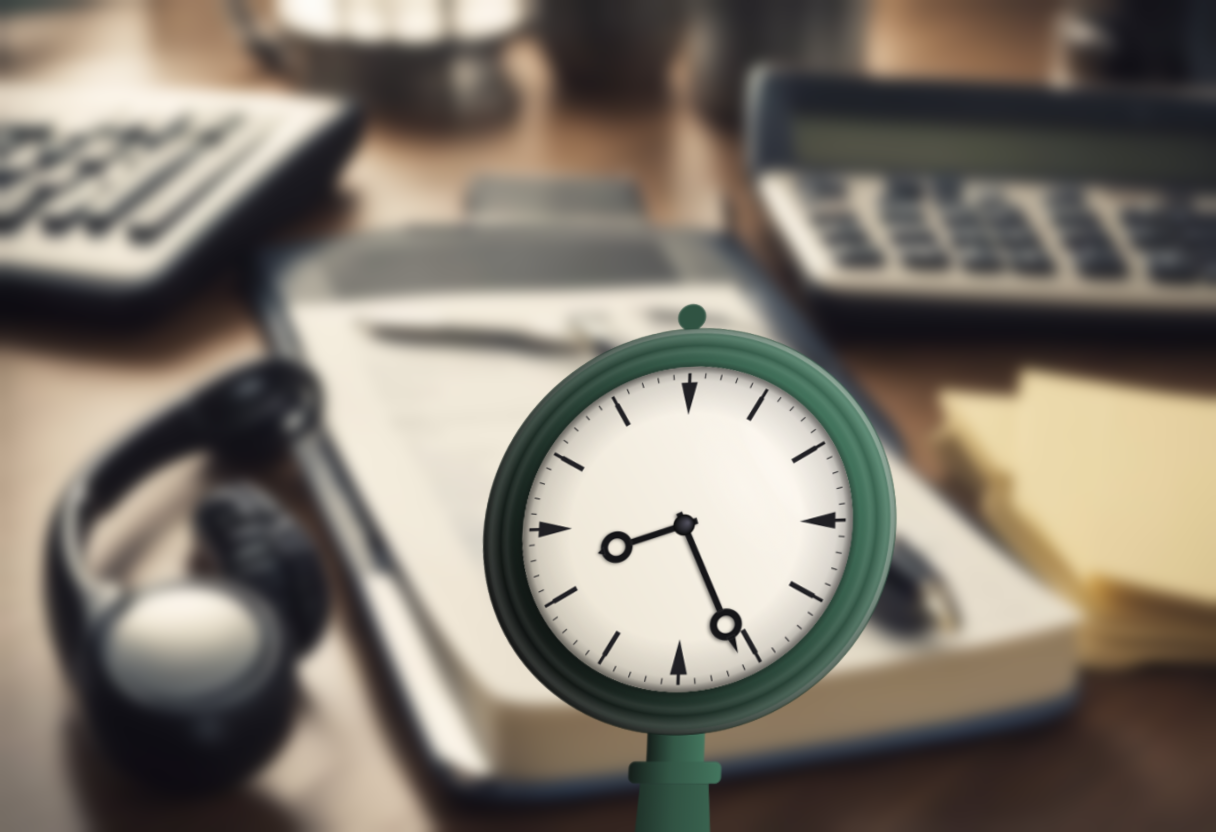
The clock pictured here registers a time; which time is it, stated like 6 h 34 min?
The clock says 8 h 26 min
